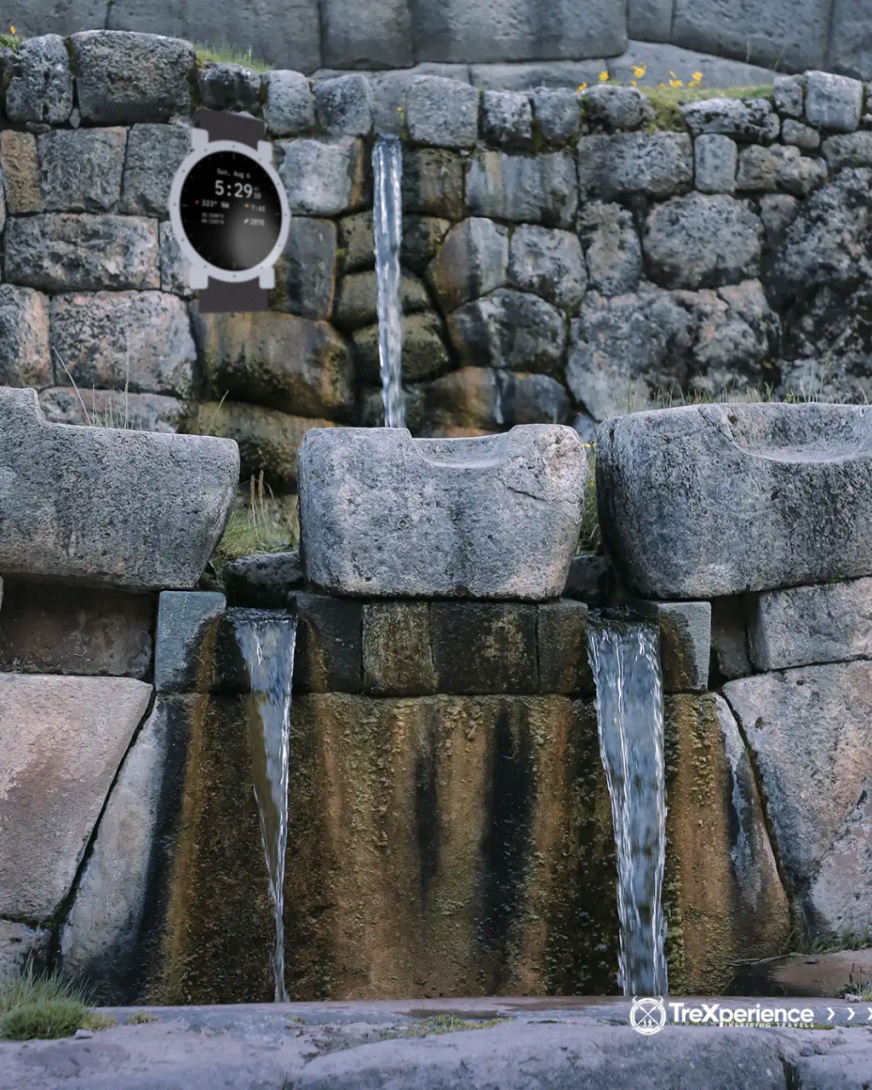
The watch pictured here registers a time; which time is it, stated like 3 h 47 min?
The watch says 5 h 29 min
